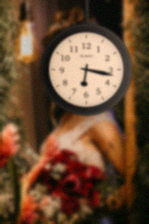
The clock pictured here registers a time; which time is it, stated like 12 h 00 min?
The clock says 6 h 17 min
